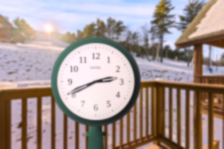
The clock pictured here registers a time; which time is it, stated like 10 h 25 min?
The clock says 2 h 41 min
